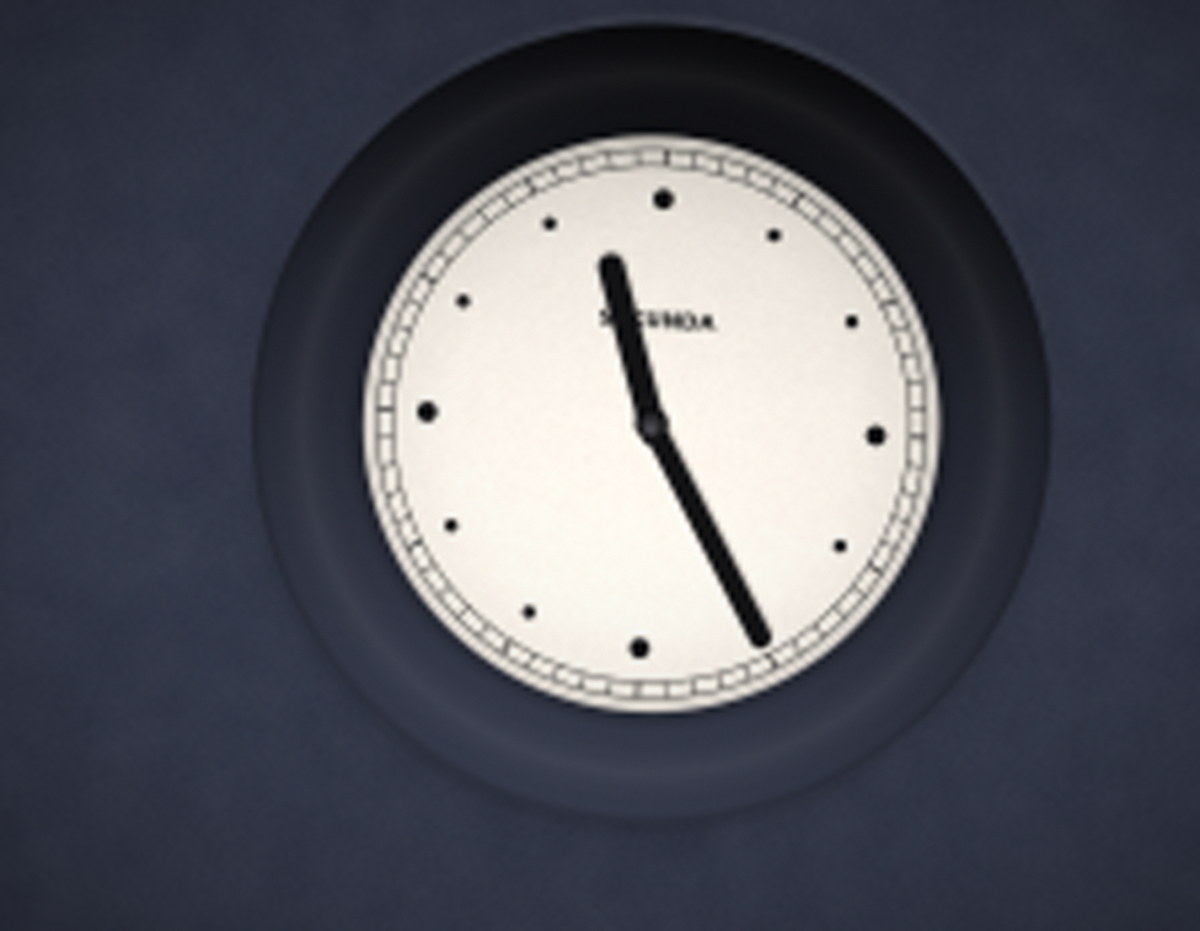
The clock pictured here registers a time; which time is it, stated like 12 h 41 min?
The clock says 11 h 25 min
